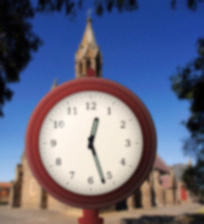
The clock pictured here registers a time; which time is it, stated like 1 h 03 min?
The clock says 12 h 27 min
